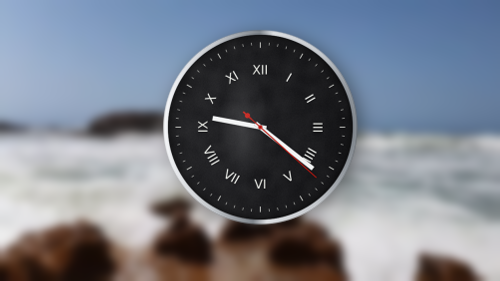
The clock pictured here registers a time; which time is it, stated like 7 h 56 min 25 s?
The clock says 9 h 21 min 22 s
